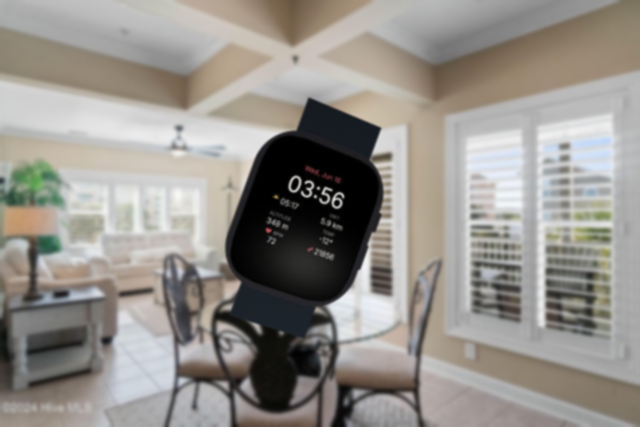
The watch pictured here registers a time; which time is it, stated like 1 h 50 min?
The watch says 3 h 56 min
